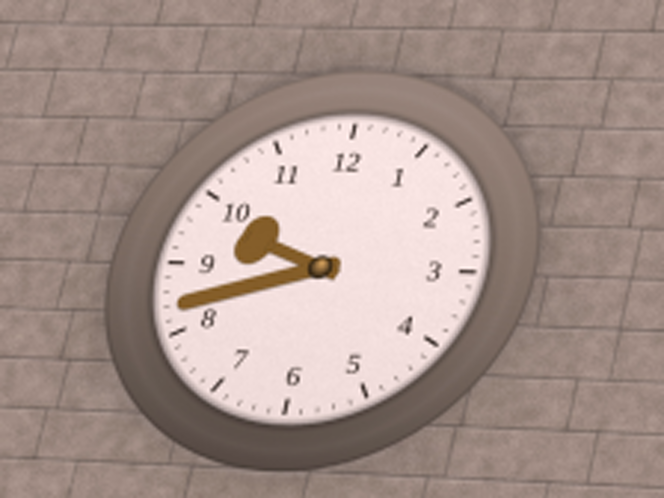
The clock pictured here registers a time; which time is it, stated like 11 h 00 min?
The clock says 9 h 42 min
